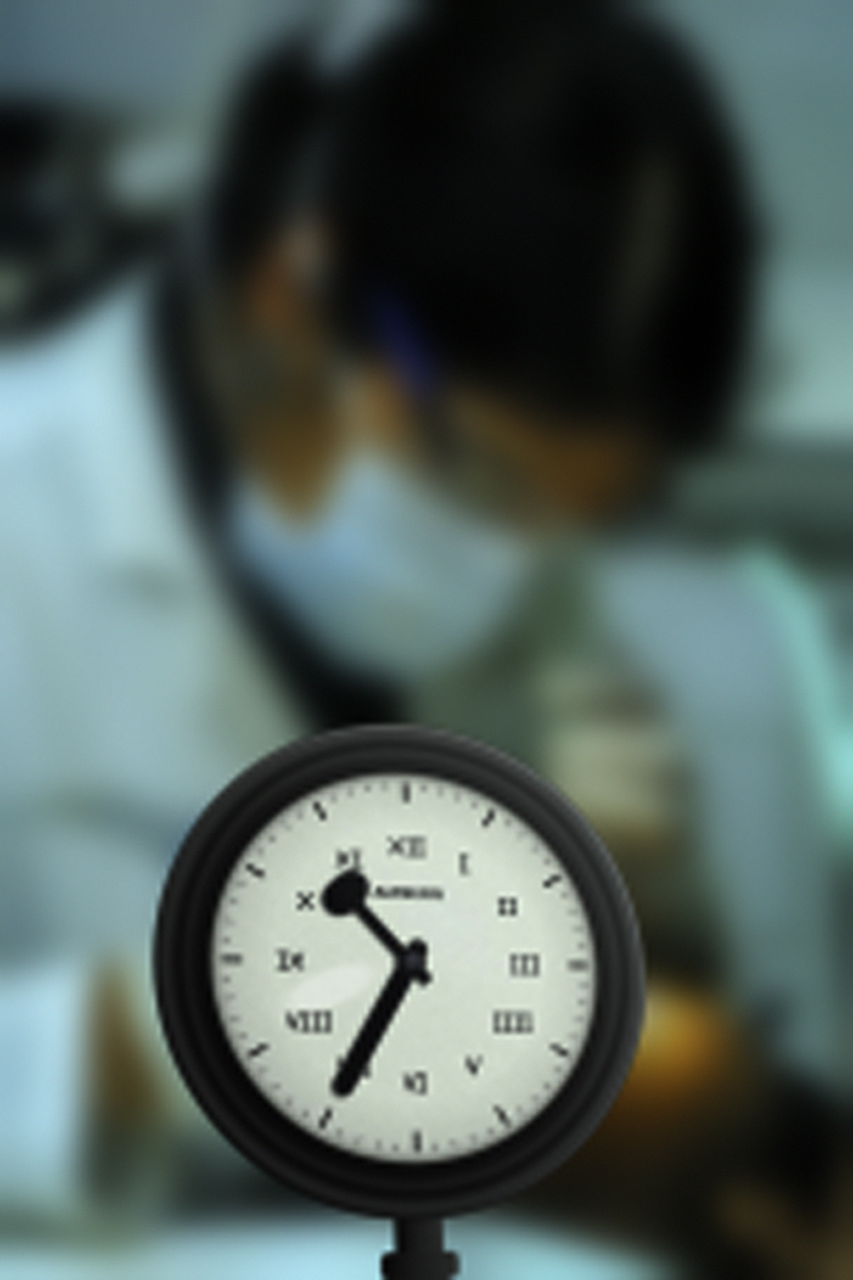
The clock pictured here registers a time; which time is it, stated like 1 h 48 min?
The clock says 10 h 35 min
